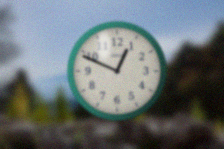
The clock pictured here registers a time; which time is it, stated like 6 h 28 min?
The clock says 12 h 49 min
